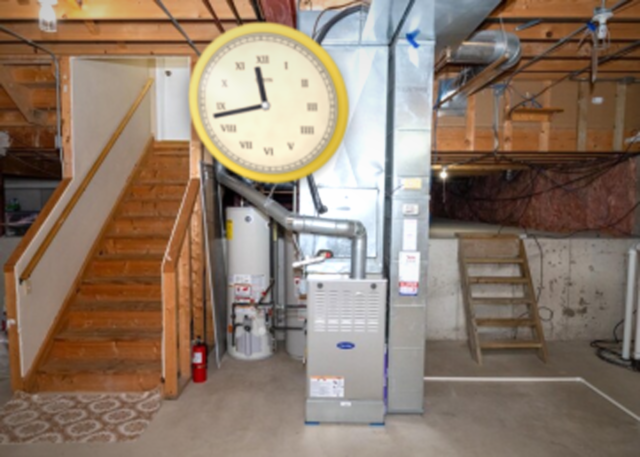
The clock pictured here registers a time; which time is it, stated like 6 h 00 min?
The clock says 11 h 43 min
